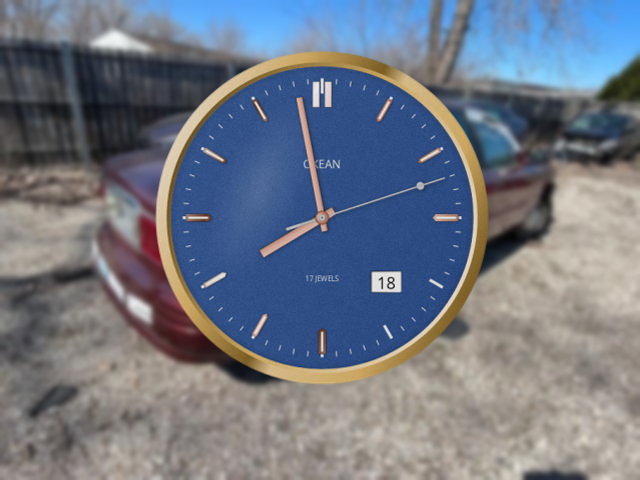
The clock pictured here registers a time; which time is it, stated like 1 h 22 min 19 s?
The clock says 7 h 58 min 12 s
